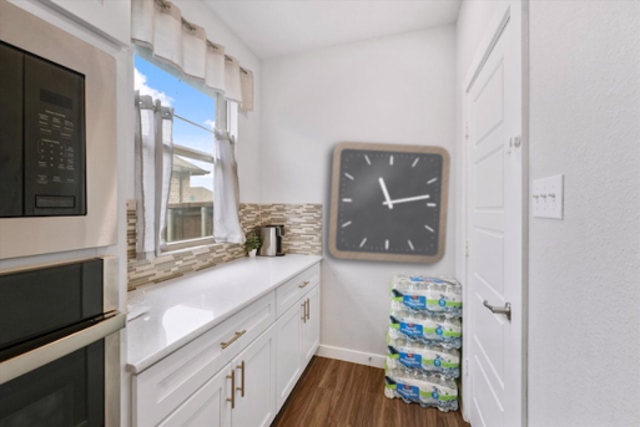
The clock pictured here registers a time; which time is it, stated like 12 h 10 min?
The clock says 11 h 13 min
